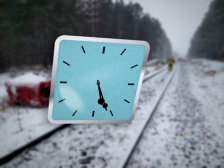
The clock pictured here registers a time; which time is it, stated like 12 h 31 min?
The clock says 5 h 26 min
